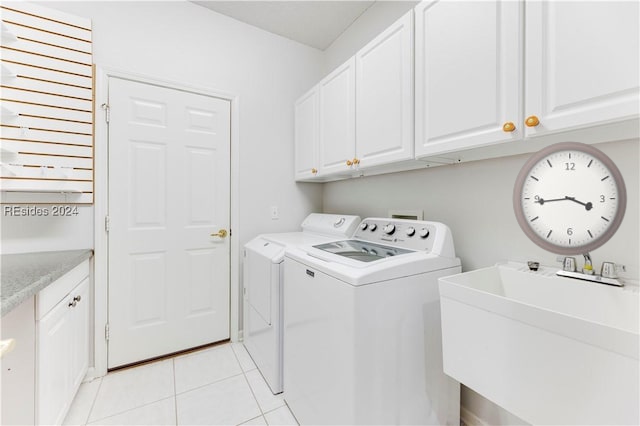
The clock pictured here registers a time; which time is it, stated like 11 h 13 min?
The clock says 3 h 44 min
